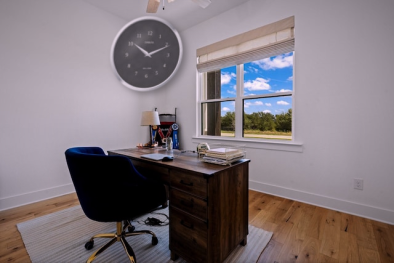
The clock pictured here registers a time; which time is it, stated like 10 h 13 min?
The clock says 10 h 11 min
